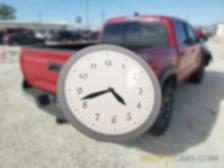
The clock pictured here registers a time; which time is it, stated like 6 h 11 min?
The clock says 4 h 42 min
